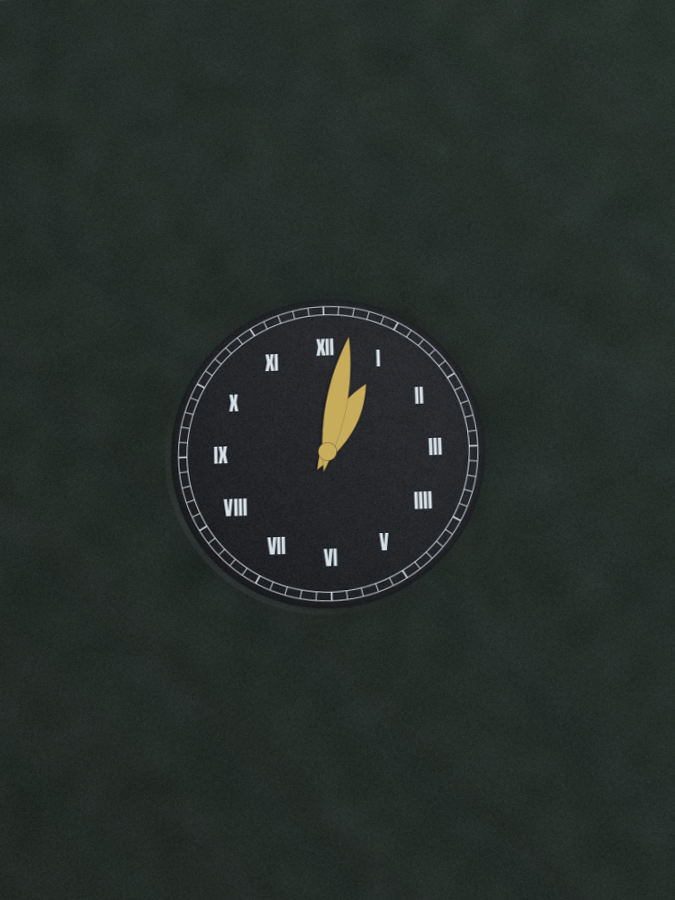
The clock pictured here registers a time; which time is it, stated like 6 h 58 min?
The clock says 1 h 02 min
